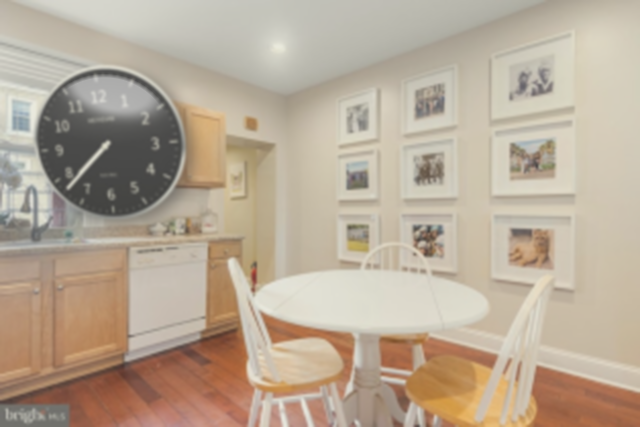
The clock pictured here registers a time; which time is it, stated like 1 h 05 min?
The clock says 7 h 38 min
